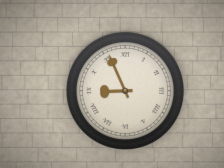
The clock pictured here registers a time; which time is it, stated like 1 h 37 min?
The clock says 8 h 56 min
